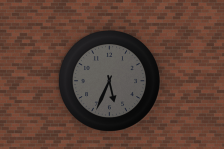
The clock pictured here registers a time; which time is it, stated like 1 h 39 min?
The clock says 5 h 34 min
